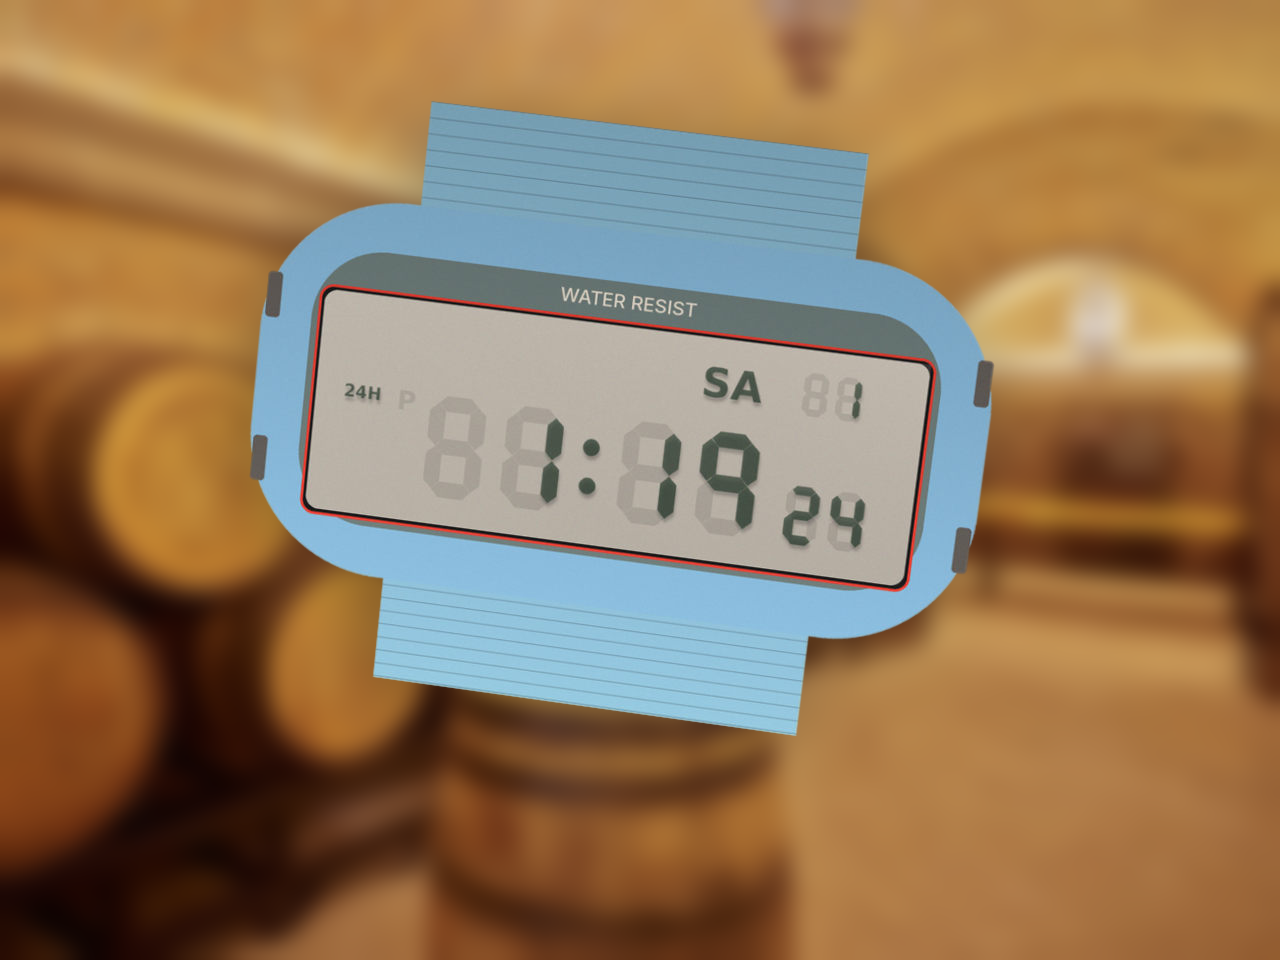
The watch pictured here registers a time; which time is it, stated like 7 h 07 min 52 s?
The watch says 1 h 19 min 24 s
